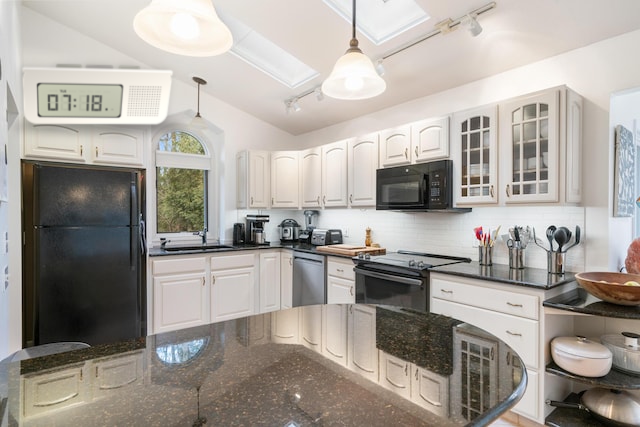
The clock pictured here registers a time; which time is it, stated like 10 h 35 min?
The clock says 7 h 18 min
